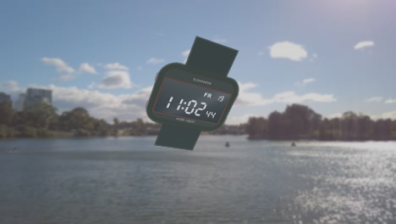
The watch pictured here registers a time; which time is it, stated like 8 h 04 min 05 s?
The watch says 11 h 02 min 44 s
